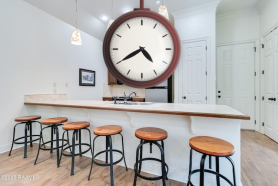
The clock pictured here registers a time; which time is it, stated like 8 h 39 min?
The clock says 4 h 40 min
